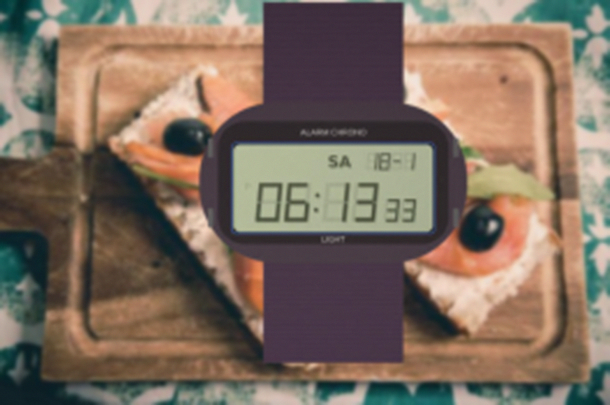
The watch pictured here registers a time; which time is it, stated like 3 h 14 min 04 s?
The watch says 6 h 13 min 33 s
